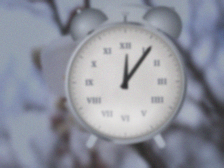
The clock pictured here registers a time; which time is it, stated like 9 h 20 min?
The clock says 12 h 06 min
